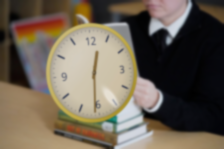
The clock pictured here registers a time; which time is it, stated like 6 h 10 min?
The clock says 12 h 31 min
